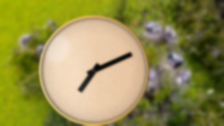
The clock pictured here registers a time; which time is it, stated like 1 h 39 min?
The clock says 7 h 11 min
